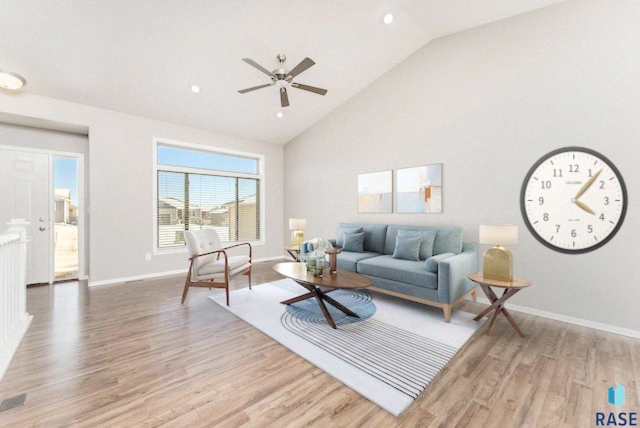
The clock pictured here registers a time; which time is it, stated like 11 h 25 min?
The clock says 4 h 07 min
